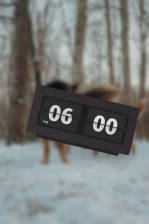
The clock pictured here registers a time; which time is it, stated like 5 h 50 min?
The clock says 6 h 00 min
